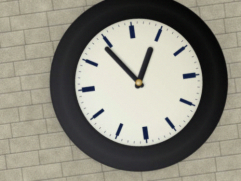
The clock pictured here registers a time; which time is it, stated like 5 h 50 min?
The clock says 12 h 54 min
